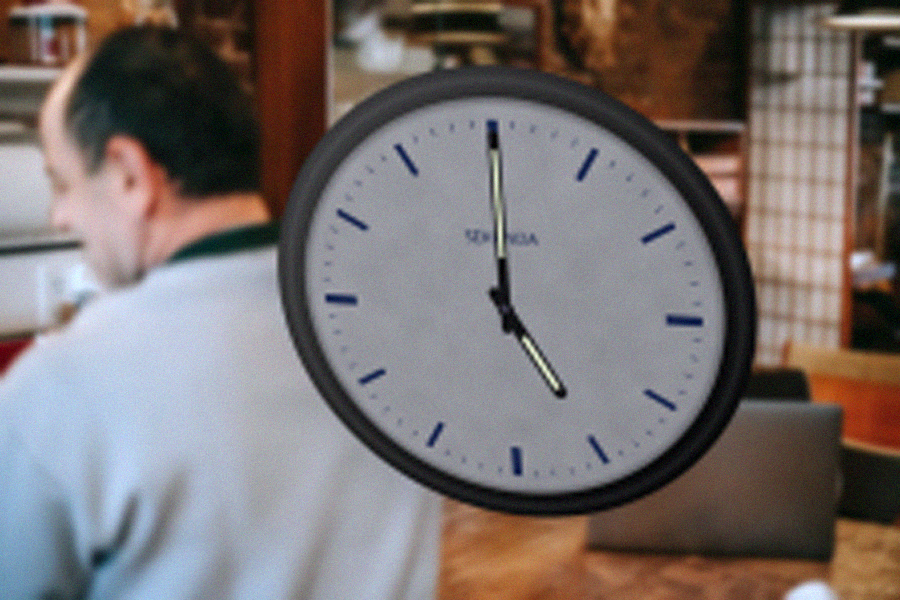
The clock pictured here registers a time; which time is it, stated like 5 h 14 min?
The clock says 5 h 00 min
